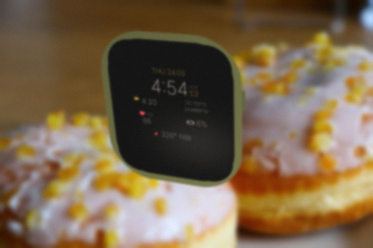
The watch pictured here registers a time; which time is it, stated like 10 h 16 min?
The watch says 4 h 54 min
